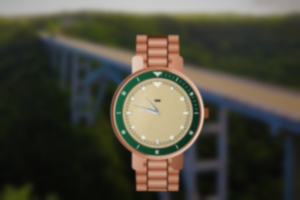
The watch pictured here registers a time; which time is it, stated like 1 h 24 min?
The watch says 10 h 48 min
